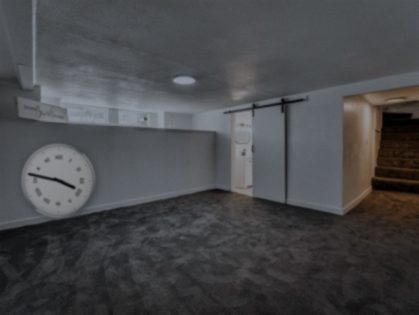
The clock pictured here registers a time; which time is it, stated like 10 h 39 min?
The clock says 3 h 47 min
